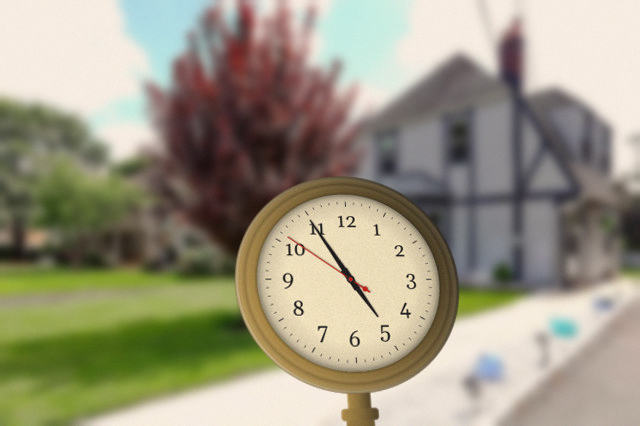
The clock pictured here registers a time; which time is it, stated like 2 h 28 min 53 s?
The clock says 4 h 54 min 51 s
